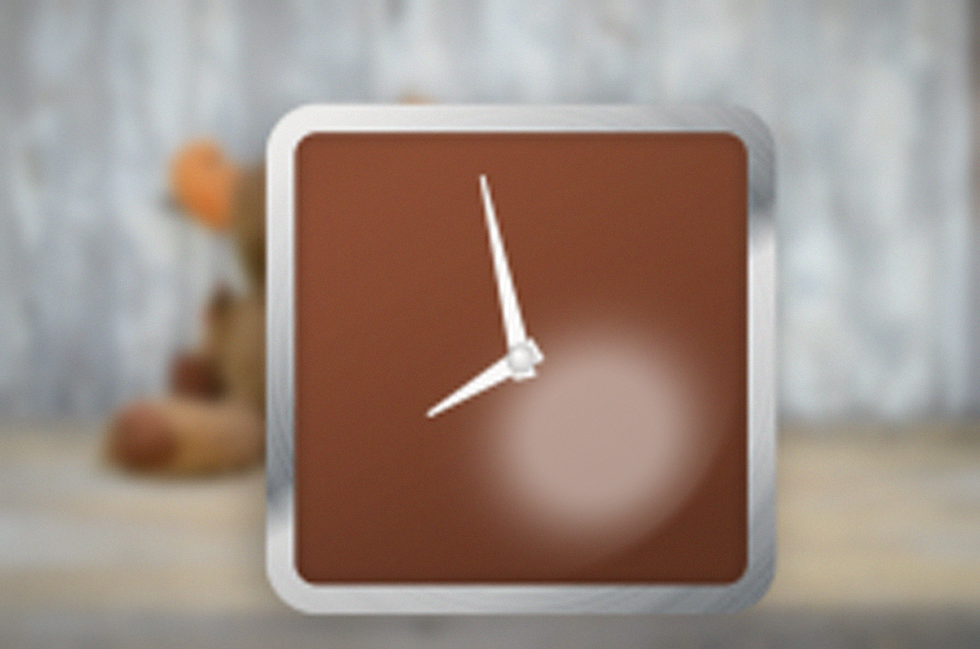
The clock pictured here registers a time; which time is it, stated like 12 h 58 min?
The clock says 7 h 58 min
